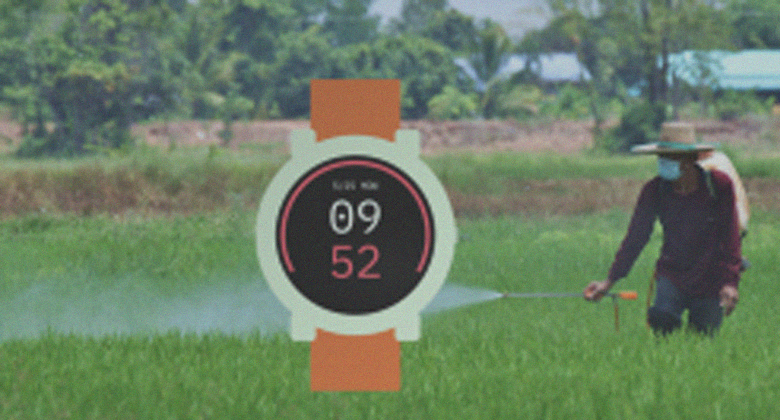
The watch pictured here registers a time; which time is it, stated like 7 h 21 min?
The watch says 9 h 52 min
